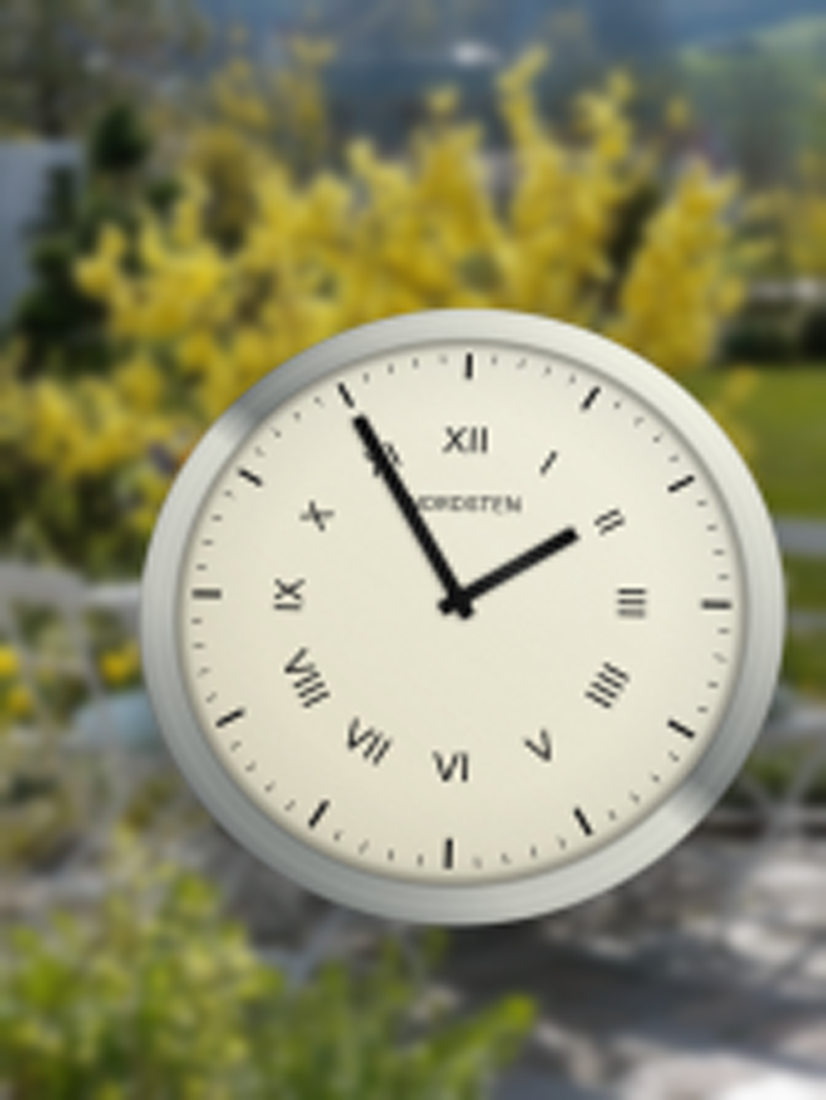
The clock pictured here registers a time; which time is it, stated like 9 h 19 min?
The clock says 1 h 55 min
